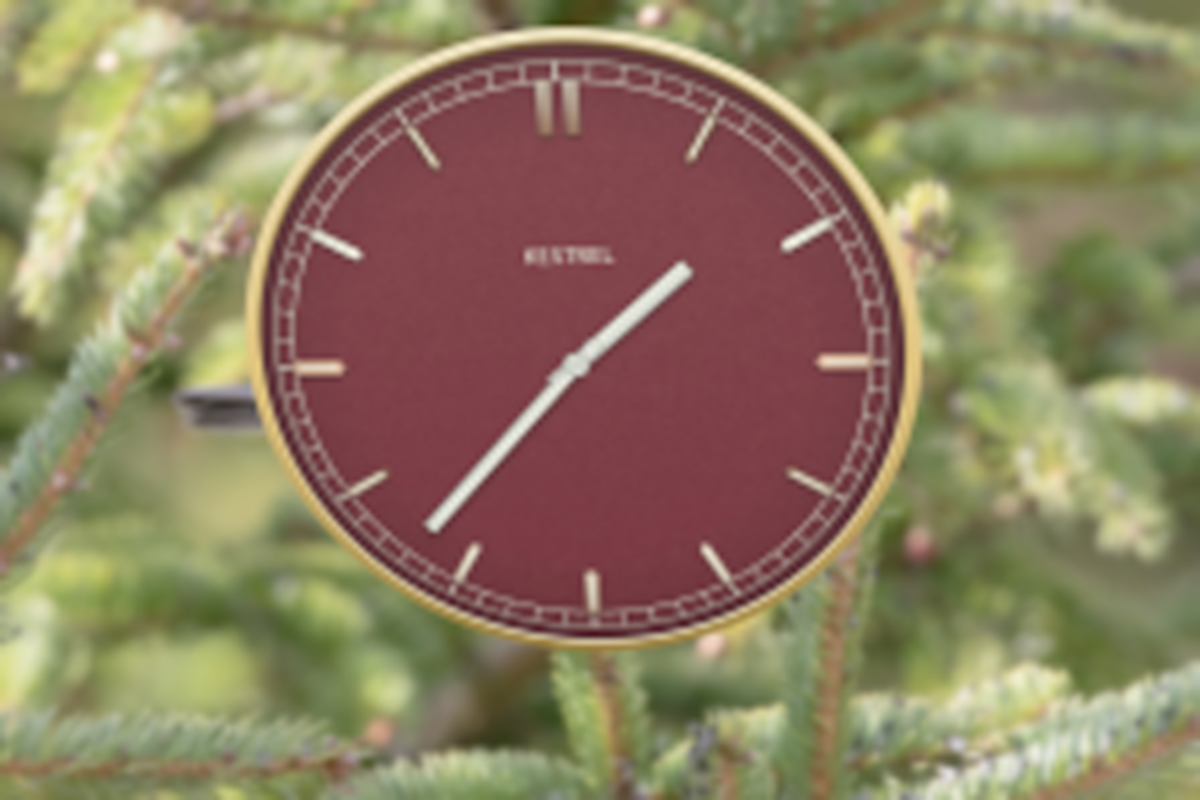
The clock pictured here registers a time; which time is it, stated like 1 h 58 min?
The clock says 1 h 37 min
